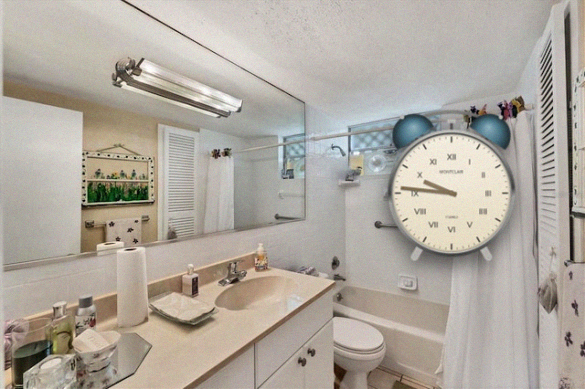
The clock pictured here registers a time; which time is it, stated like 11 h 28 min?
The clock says 9 h 46 min
